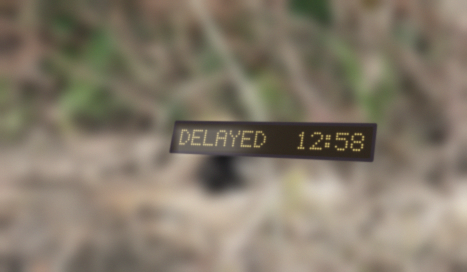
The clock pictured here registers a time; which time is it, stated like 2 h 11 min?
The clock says 12 h 58 min
